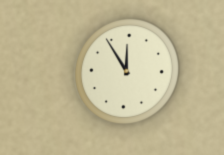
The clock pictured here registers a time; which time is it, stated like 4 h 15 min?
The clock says 11 h 54 min
